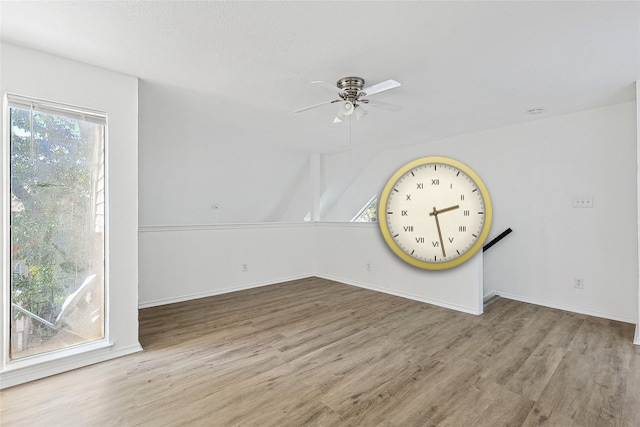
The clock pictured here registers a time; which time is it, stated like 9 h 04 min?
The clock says 2 h 28 min
